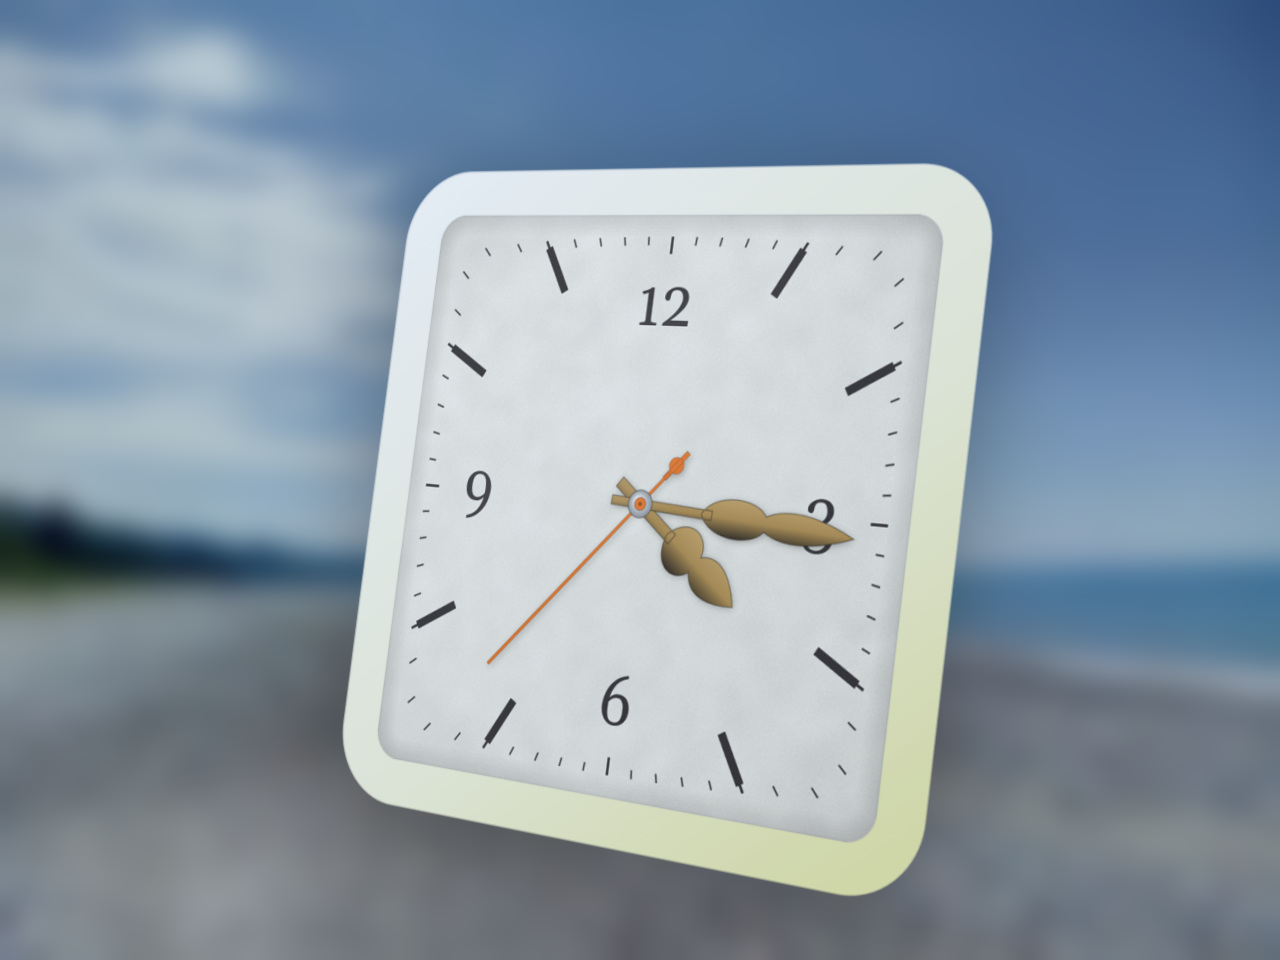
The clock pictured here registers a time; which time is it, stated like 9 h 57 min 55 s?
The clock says 4 h 15 min 37 s
